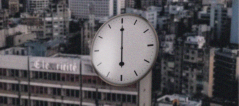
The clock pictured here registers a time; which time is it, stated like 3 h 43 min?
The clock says 6 h 00 min
